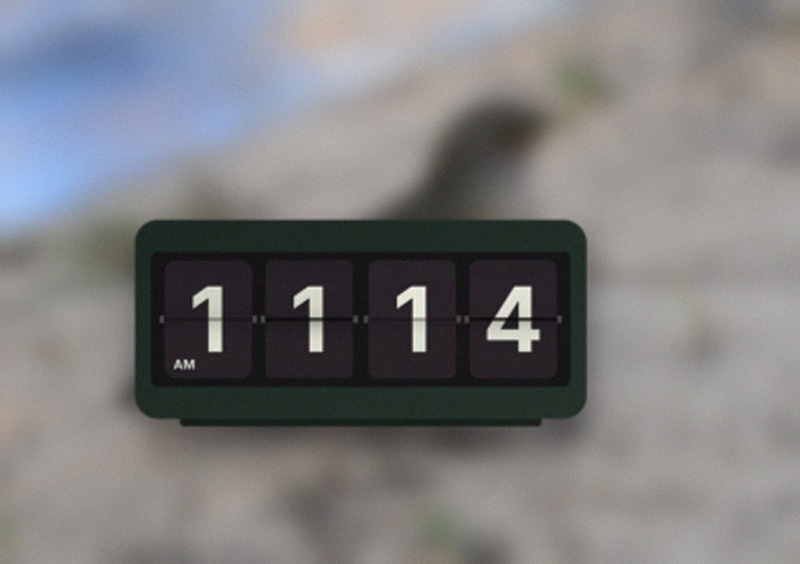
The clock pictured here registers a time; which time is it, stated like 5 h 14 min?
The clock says 11 h 14 min
